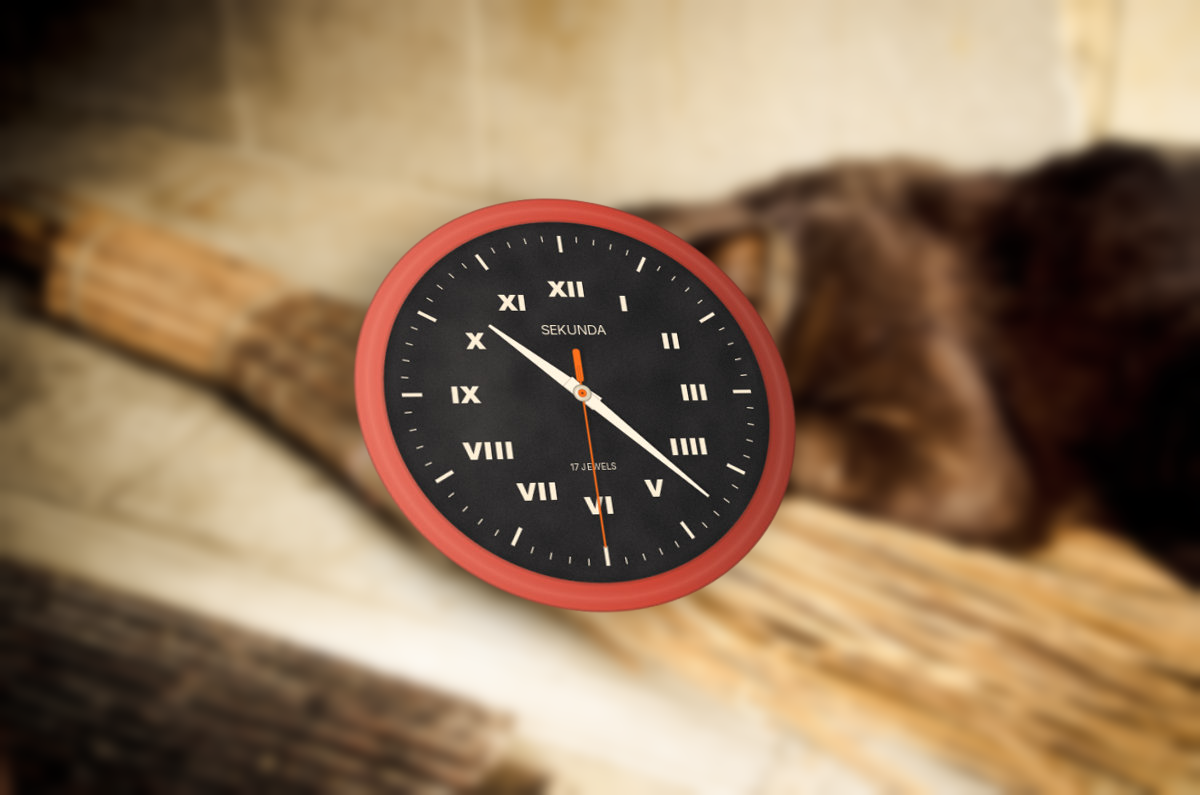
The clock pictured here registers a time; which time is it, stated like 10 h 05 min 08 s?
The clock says 10 h 22 min 30 s
